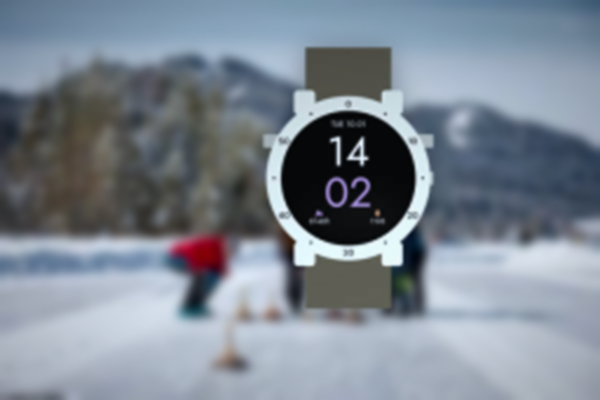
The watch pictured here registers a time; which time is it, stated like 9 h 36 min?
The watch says 14 h 02 min
